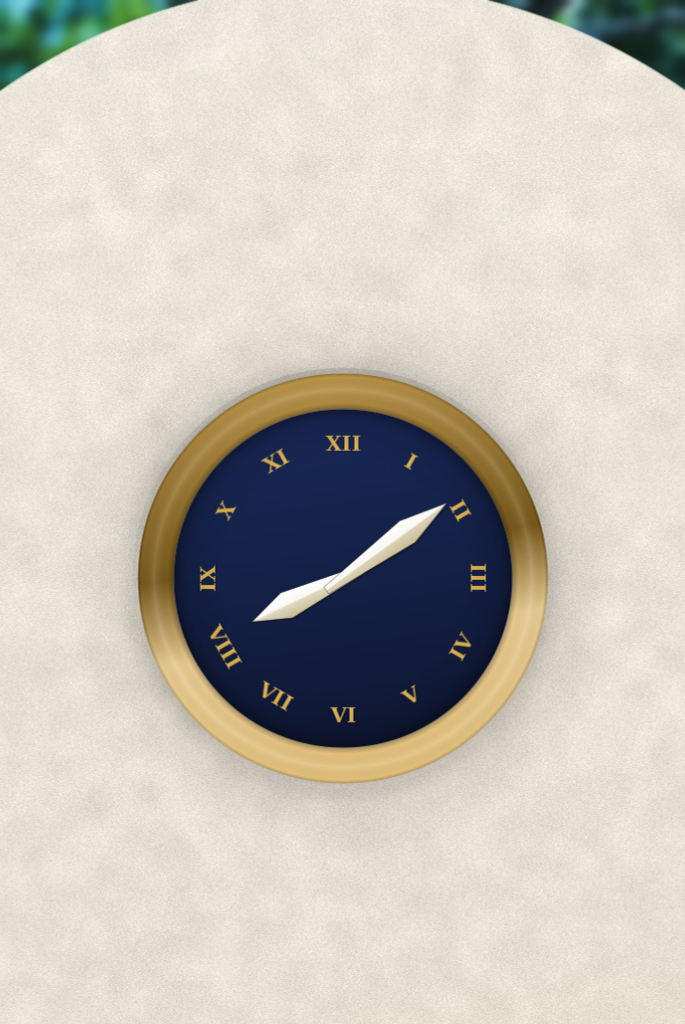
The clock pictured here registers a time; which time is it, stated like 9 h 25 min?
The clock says 8 h 09 min
